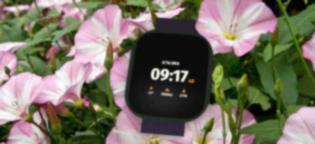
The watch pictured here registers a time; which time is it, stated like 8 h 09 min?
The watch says 9 h 17 min
